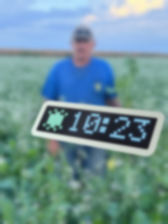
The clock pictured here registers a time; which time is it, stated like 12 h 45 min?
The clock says 10 h 23 min
